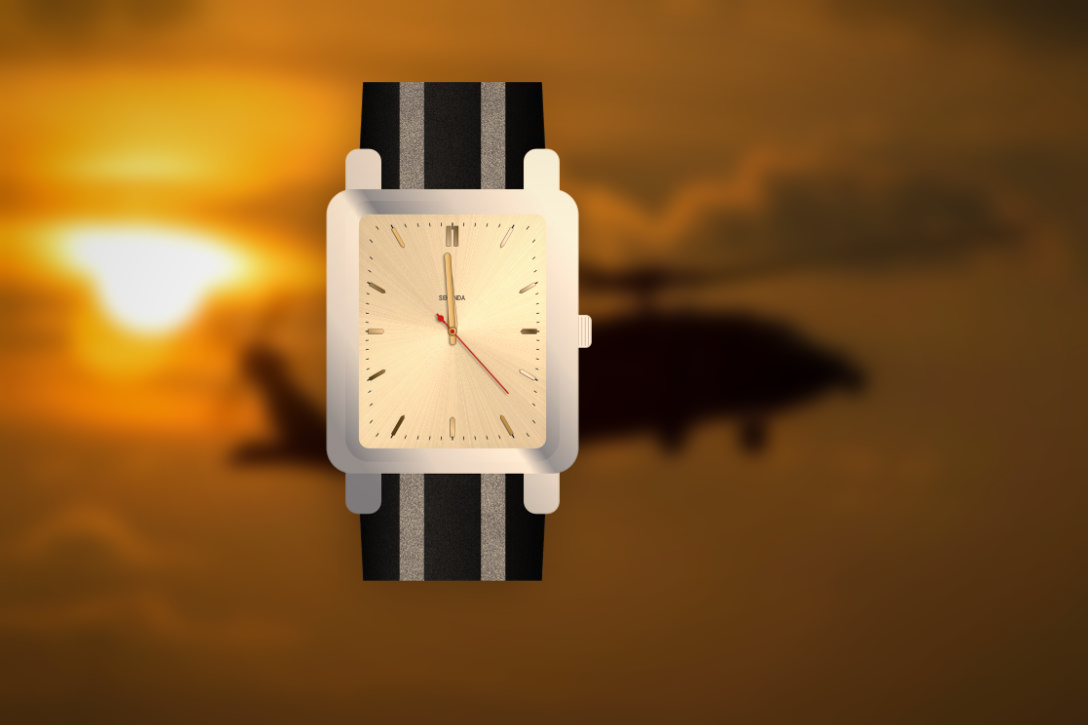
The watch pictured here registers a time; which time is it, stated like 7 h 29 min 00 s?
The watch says 11 h 59 min 23 s
